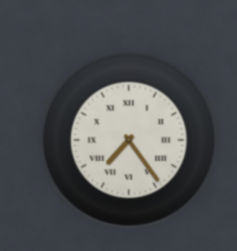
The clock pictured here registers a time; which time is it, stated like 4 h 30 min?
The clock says 7 h 24 min
